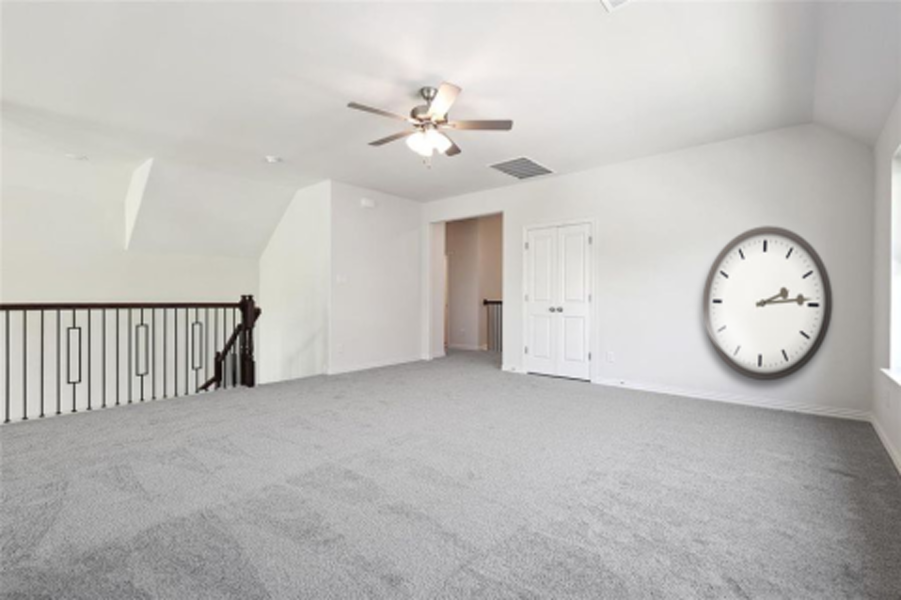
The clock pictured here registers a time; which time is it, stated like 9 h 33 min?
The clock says 2 h 14 min
